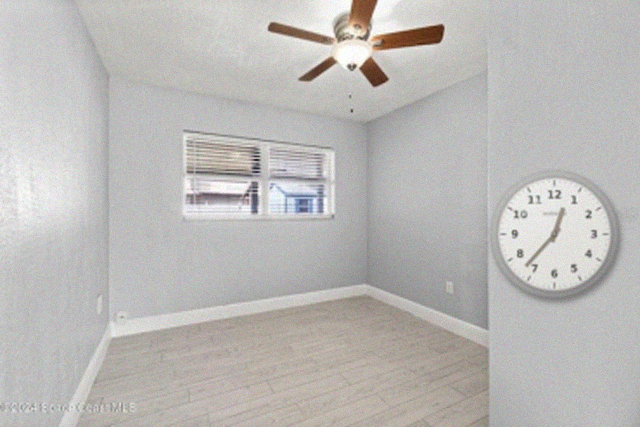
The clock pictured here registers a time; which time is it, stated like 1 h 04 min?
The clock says 12 h 37 min
